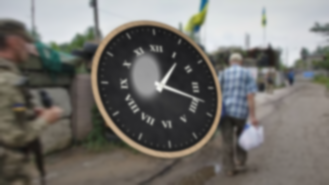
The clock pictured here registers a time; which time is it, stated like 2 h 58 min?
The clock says 1 h 18 min
